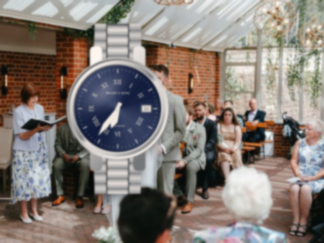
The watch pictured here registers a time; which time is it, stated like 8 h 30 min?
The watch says 6 h 36 min
